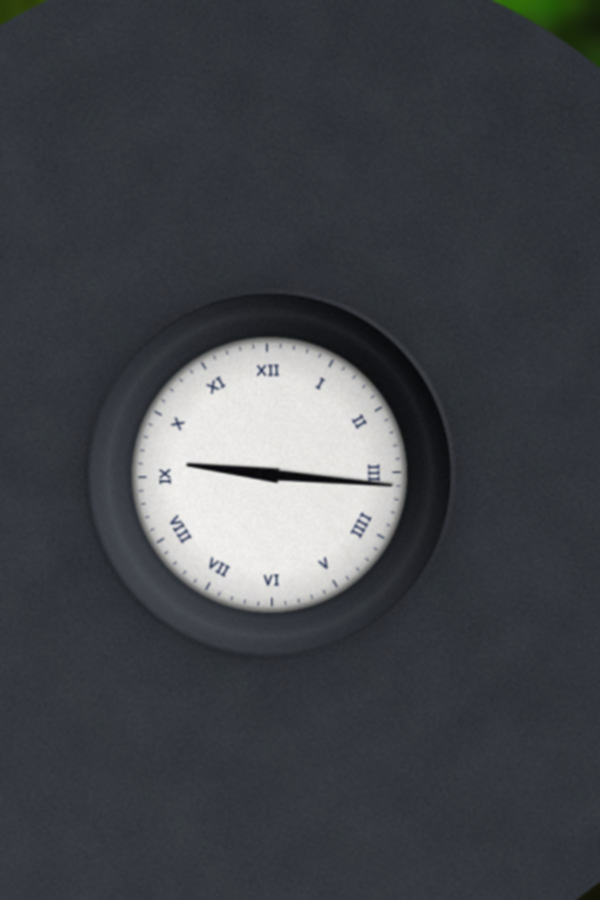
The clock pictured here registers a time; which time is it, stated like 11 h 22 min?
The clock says 9 h 16 min
